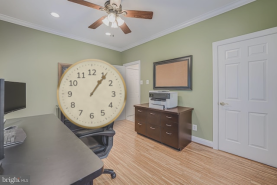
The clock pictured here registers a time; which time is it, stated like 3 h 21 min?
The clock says 1 h 06 min
